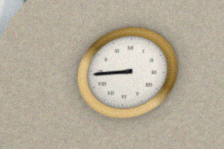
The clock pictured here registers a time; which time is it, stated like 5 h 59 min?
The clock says 8 h 44 min
